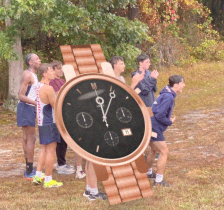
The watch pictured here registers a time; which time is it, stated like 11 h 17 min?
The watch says 12 h 06 min
